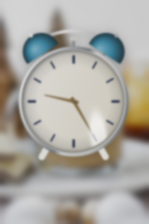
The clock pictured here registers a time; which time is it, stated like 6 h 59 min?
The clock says 9 h 25 min
